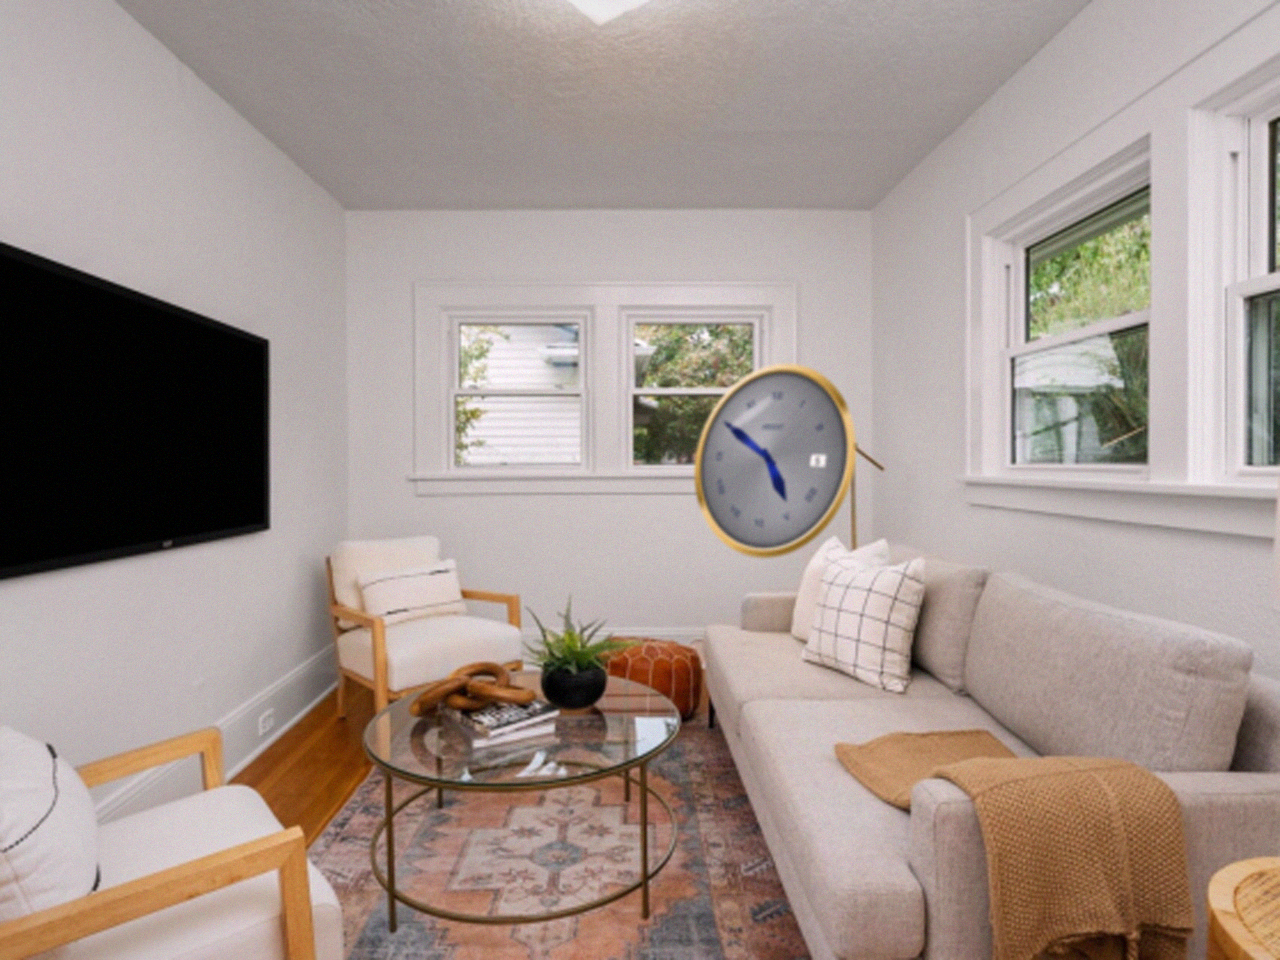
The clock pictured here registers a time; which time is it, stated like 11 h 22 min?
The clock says 4 h 50 min
